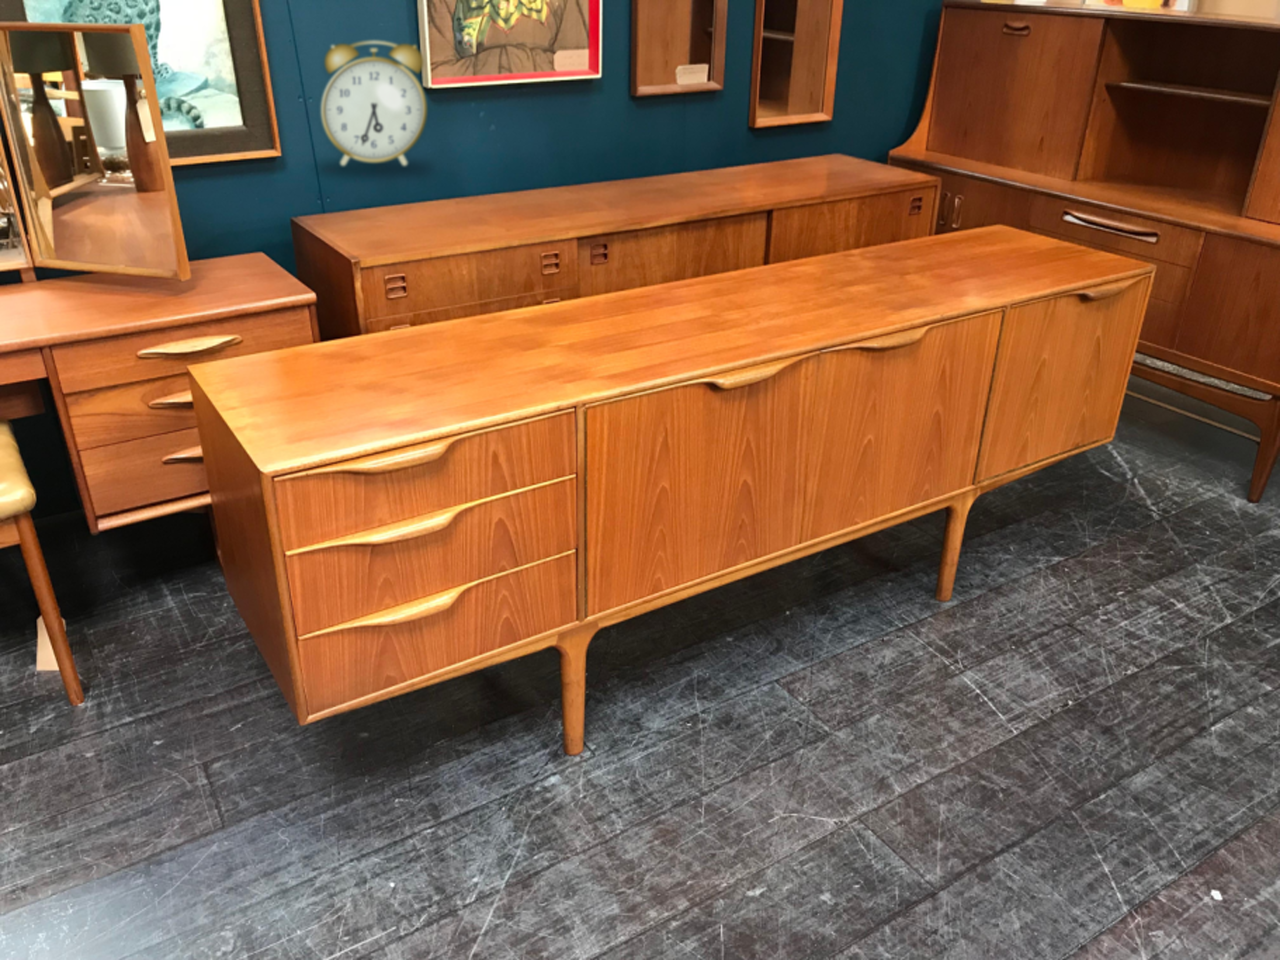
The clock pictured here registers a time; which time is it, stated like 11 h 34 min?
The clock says 5 h 33 min
